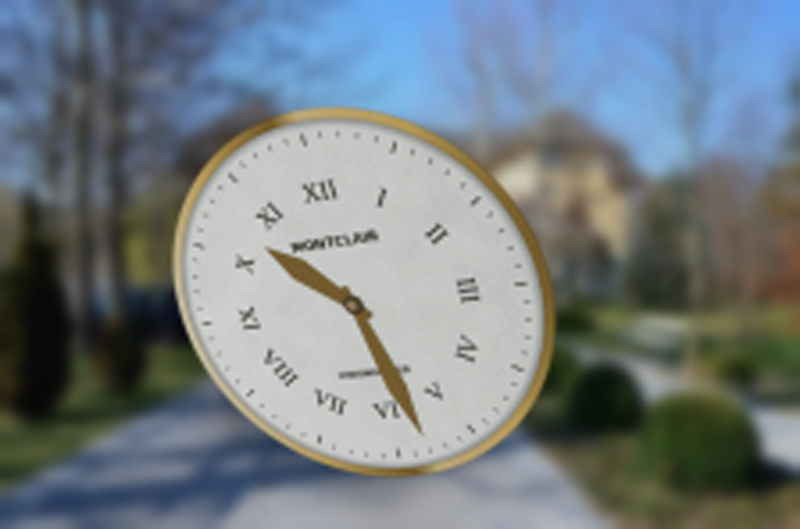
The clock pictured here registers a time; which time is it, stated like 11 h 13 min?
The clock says 10 h 28 min
